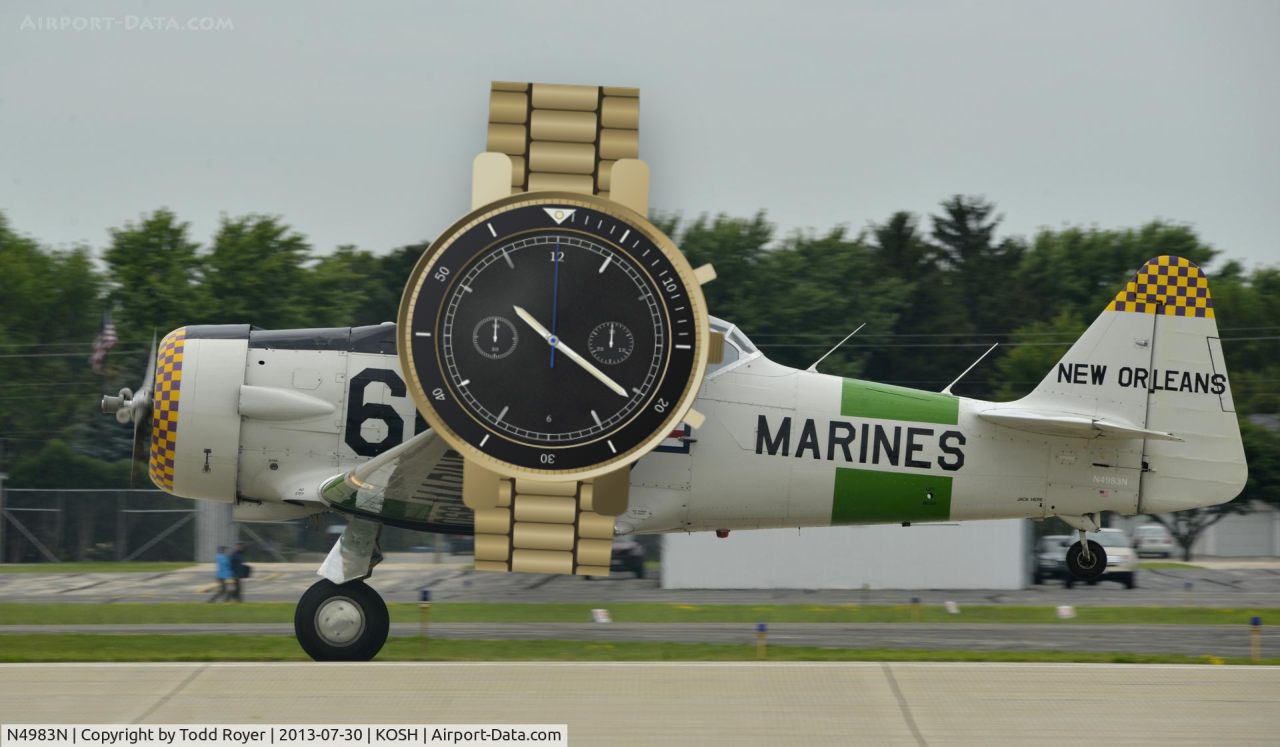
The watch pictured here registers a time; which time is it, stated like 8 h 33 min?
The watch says 10 h 21 min
